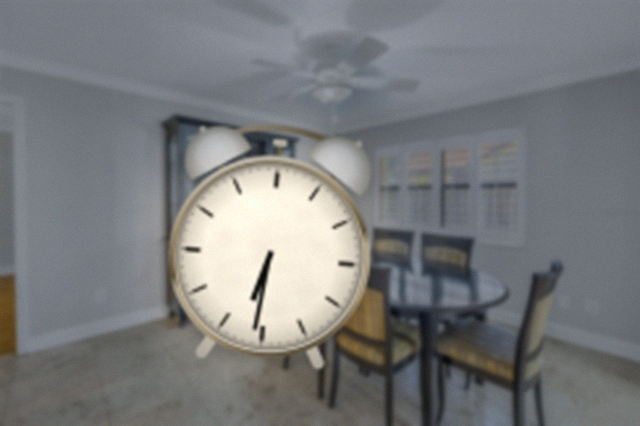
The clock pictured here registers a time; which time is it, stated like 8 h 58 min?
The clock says 6 h 31 min
